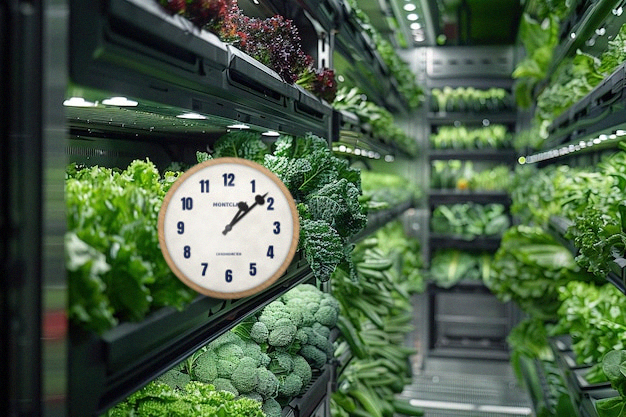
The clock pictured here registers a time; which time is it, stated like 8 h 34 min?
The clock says 1 h 08 min
